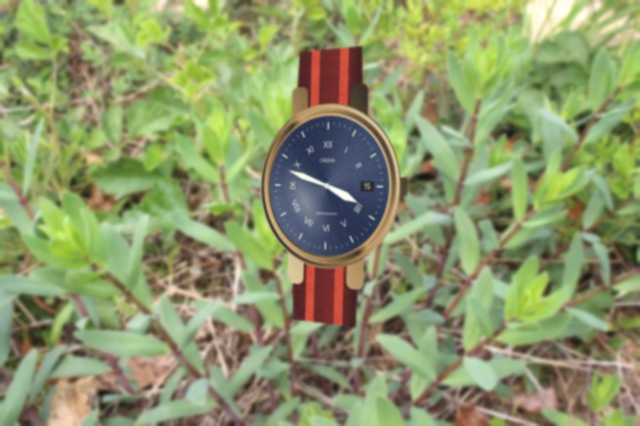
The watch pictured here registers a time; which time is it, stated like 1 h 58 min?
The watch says 3 h 48 min
